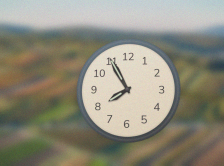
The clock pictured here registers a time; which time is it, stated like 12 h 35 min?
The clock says 7 h 55 min
